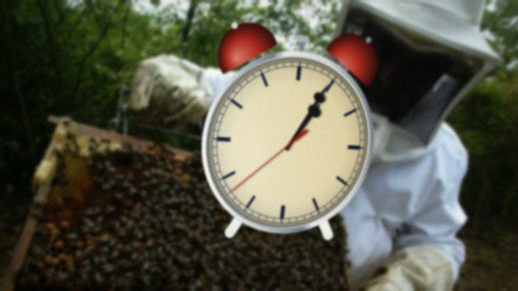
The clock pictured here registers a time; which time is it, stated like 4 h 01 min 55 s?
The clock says 1 h 04 min 38 s
